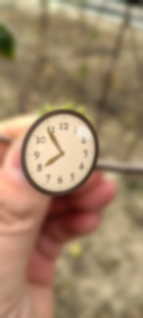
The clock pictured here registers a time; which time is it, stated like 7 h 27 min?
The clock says 7 h 54 min
